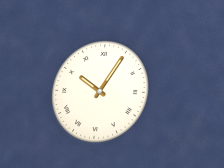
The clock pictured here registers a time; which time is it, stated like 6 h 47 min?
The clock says 10 h 05 min
